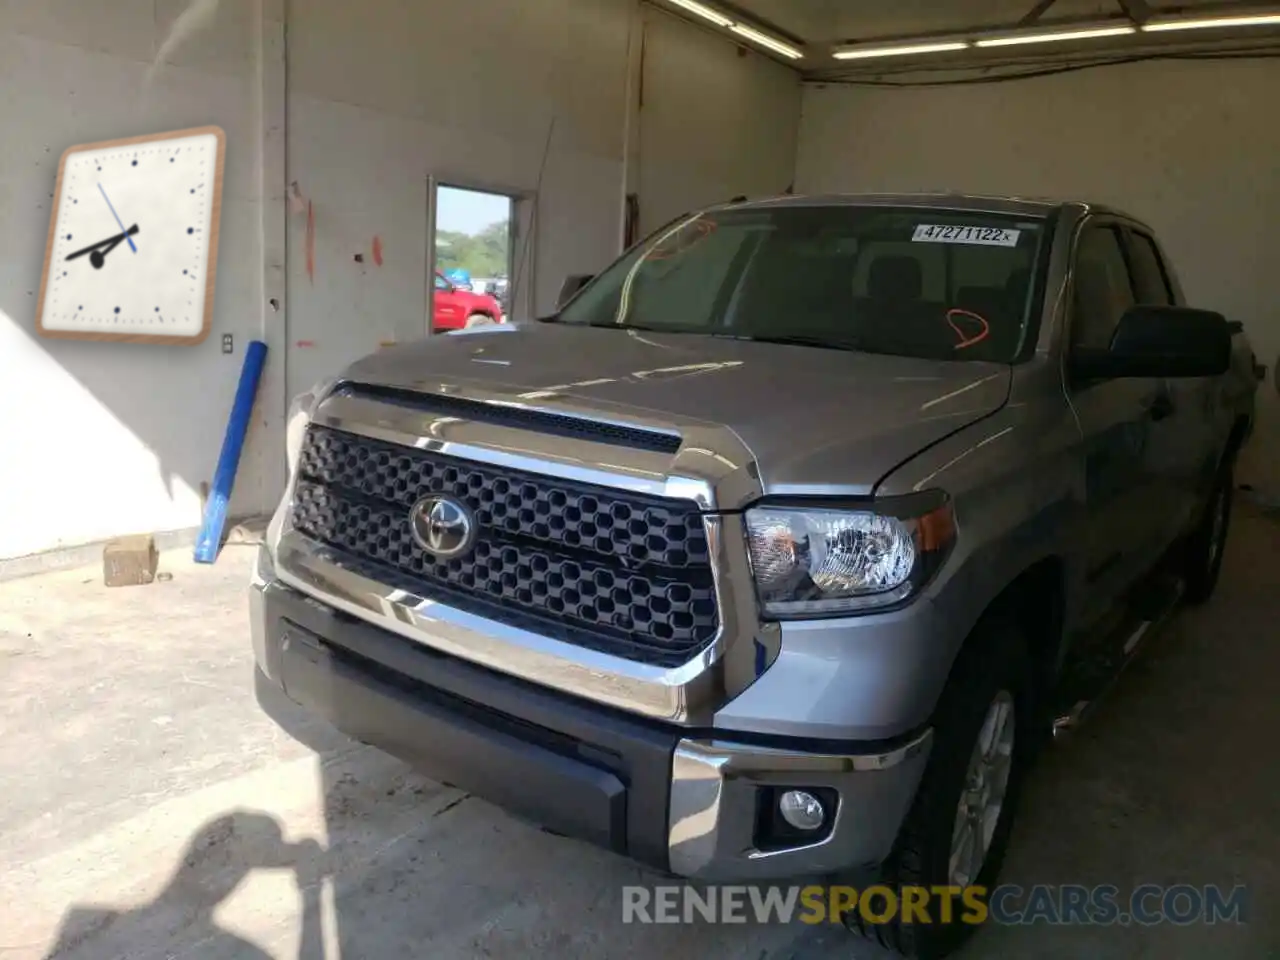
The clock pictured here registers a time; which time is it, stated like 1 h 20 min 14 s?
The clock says 7 h 41 min 54 s
